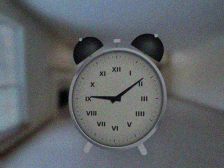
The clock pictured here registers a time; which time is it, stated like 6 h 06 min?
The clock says 9 h 09 min
